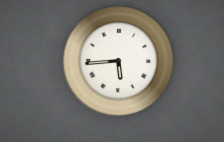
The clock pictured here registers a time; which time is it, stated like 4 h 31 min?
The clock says 5 h 44 min
